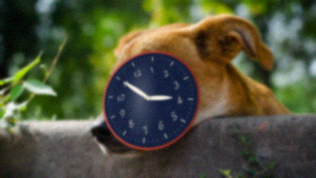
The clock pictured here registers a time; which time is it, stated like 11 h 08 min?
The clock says 3 h 55 min
